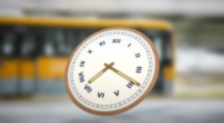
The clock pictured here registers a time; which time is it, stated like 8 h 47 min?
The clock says 7 h 19 min
